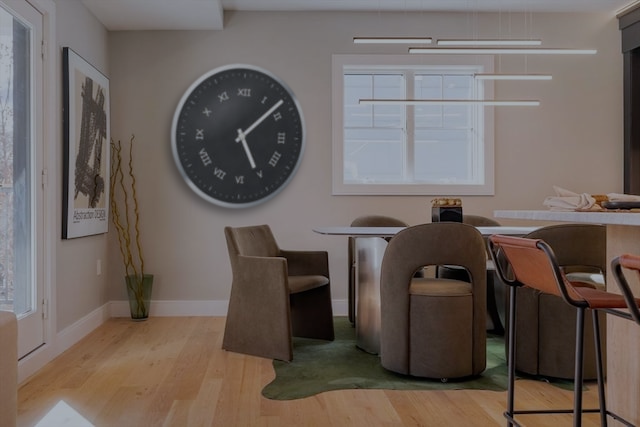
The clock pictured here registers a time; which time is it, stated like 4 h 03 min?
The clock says 5 h 08 min
